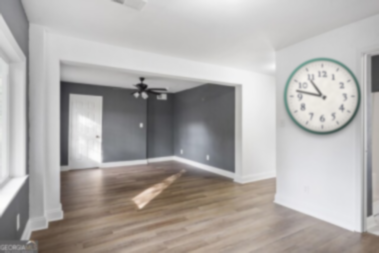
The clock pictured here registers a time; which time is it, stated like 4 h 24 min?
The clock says 10 h 47 min
